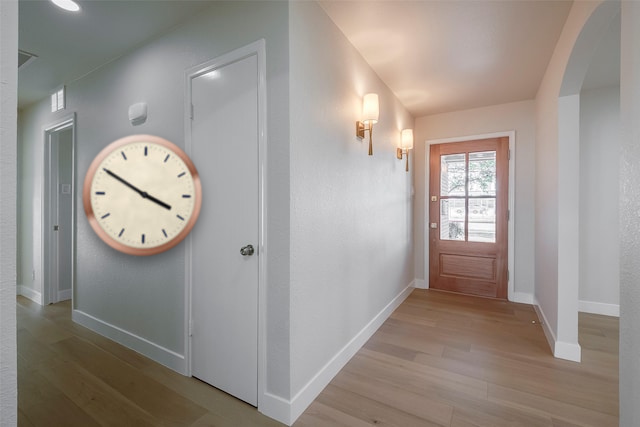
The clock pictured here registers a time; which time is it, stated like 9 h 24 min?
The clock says 3 h 50 min
